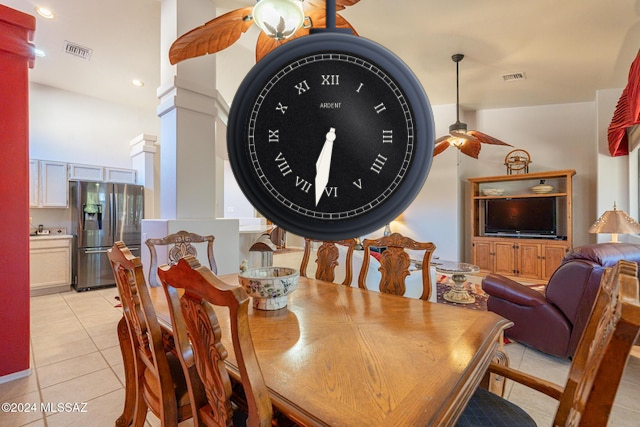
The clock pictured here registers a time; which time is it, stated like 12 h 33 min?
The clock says 6 h 32 min
